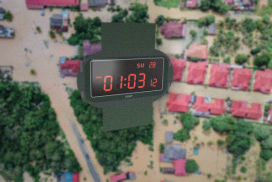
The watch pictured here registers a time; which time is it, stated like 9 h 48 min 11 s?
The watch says 1 h 03 min 12 s
